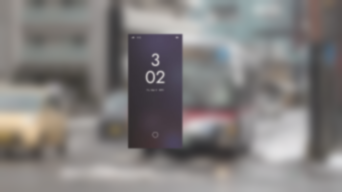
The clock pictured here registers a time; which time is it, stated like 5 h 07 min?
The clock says 3 h 02 min
